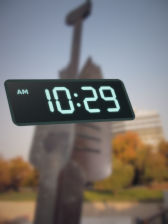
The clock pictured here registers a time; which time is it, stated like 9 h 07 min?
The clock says 10 h 29 min
